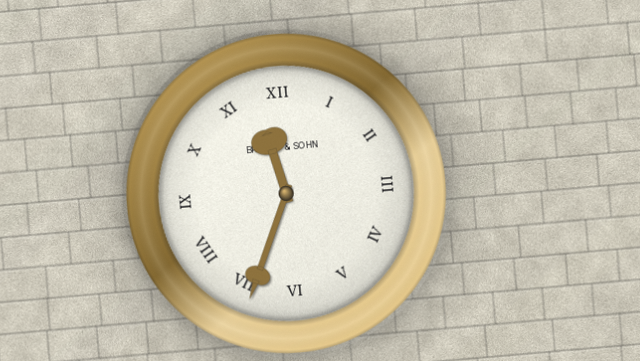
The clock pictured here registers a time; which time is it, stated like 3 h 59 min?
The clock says 11 h 34 min
